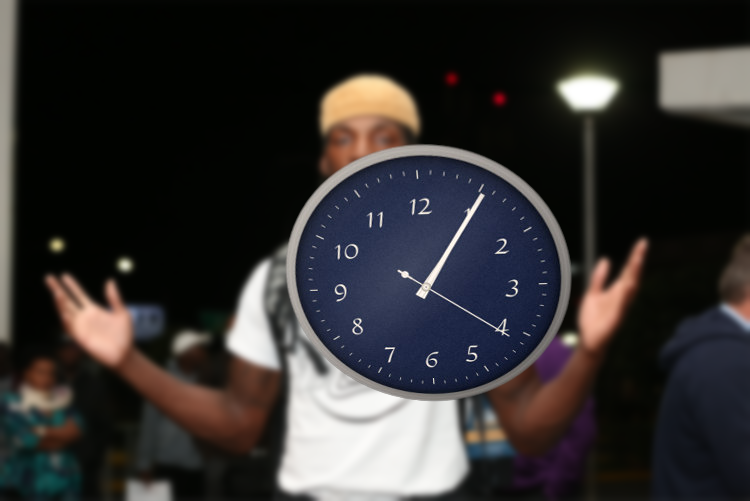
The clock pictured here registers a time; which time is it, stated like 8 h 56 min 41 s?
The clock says 1 h 05 min 21 s
